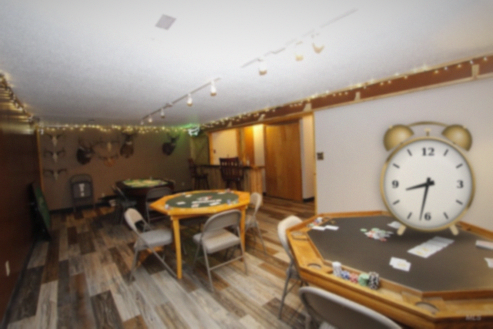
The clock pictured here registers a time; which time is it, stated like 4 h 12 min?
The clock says 8 h 32 min
